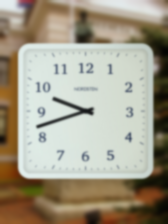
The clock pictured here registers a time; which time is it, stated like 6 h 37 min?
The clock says 9 h 42 min
